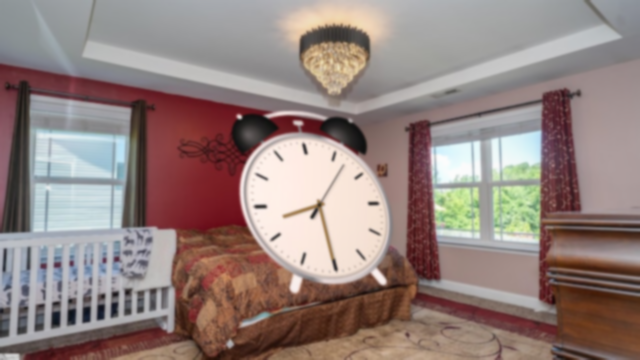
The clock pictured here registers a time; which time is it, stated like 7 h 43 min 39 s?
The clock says 8 h 30 min 07 s
